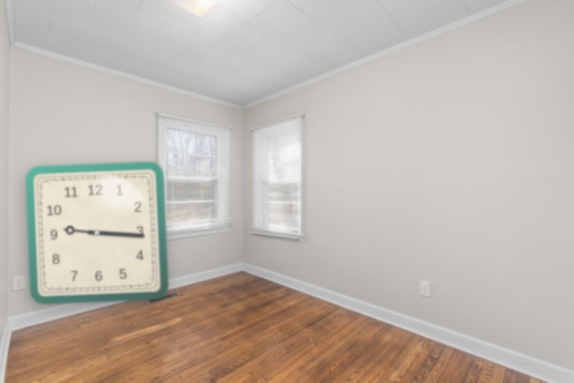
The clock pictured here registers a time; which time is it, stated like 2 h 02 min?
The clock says 9 h 16 min
